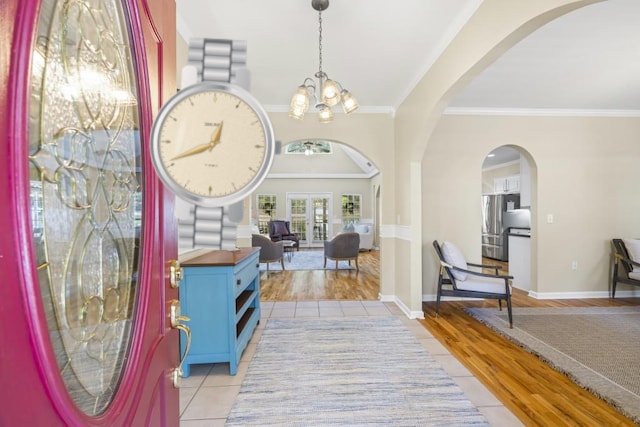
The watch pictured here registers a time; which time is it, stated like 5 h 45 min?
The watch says 12 h 41 min
